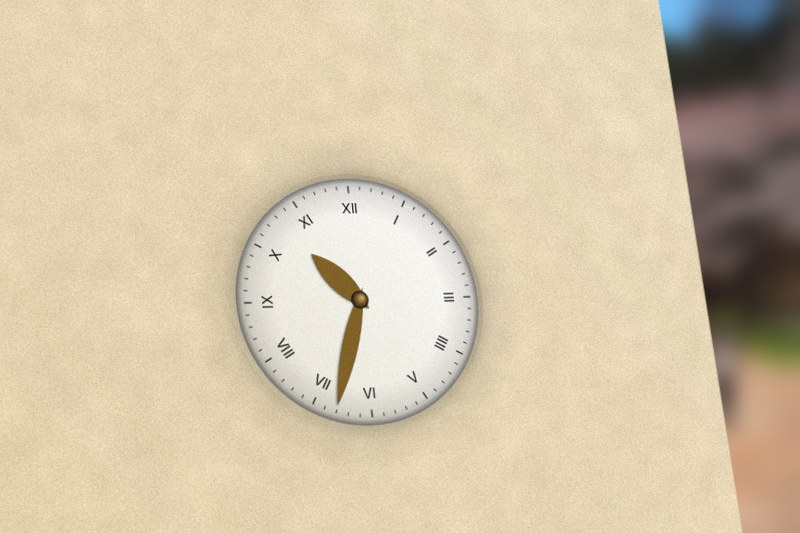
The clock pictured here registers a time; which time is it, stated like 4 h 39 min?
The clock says 10 h 33 min
